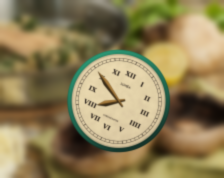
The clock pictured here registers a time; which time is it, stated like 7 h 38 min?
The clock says 7 h 50 min
